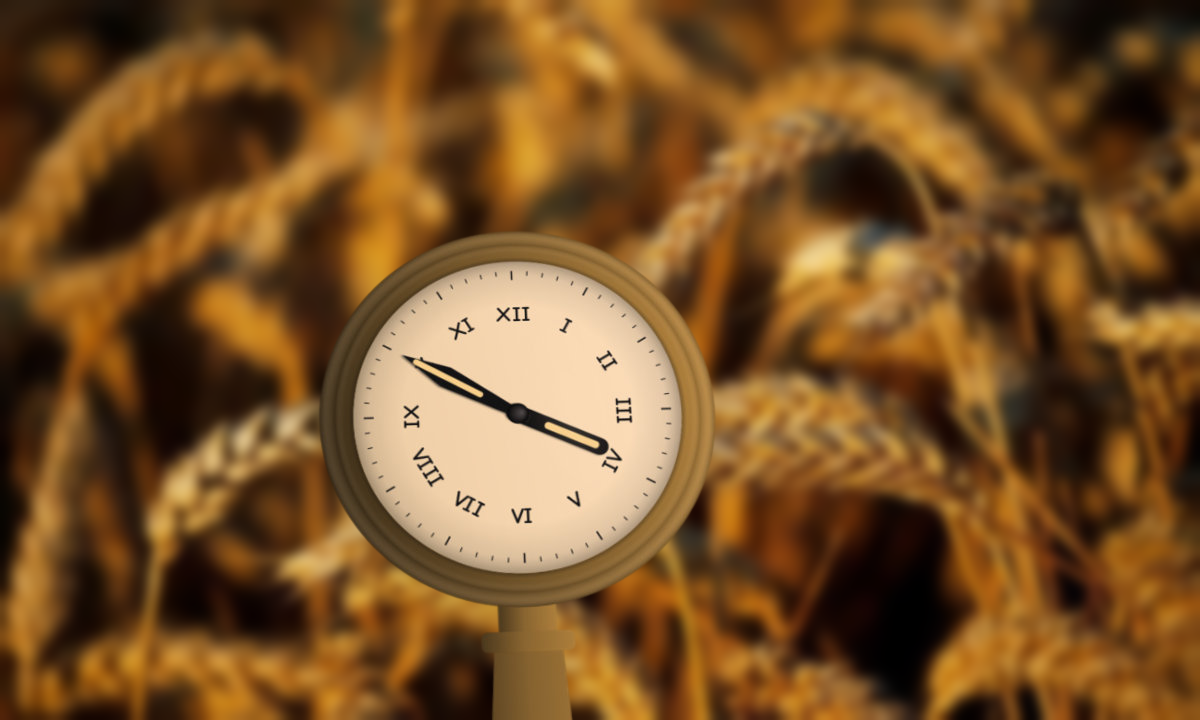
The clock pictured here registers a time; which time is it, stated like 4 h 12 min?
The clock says 3 h 50 min
